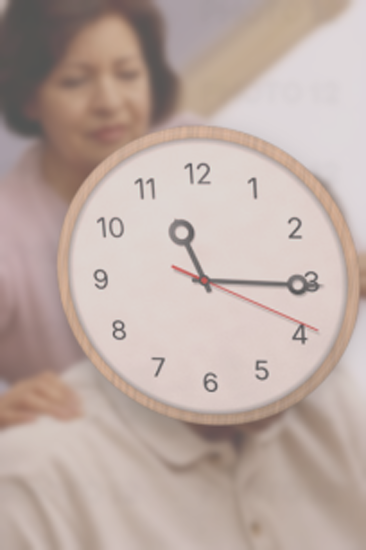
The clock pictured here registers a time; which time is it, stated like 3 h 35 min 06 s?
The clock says 11 h 15 min 19 s
